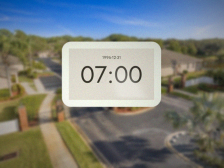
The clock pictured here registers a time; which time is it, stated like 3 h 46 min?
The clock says 7 h 00 min
